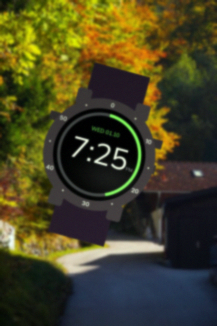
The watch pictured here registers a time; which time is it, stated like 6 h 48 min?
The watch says 7 h 25 min
